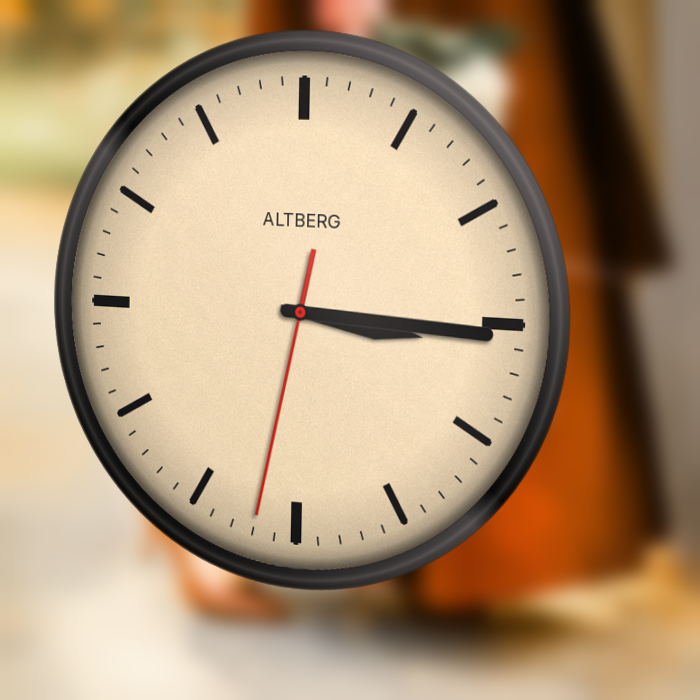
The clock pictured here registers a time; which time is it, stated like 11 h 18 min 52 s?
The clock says 3 h 15 min 32 s
